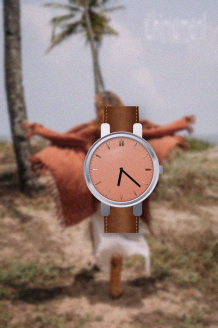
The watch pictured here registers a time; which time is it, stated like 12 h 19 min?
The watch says 6 h 22 min
